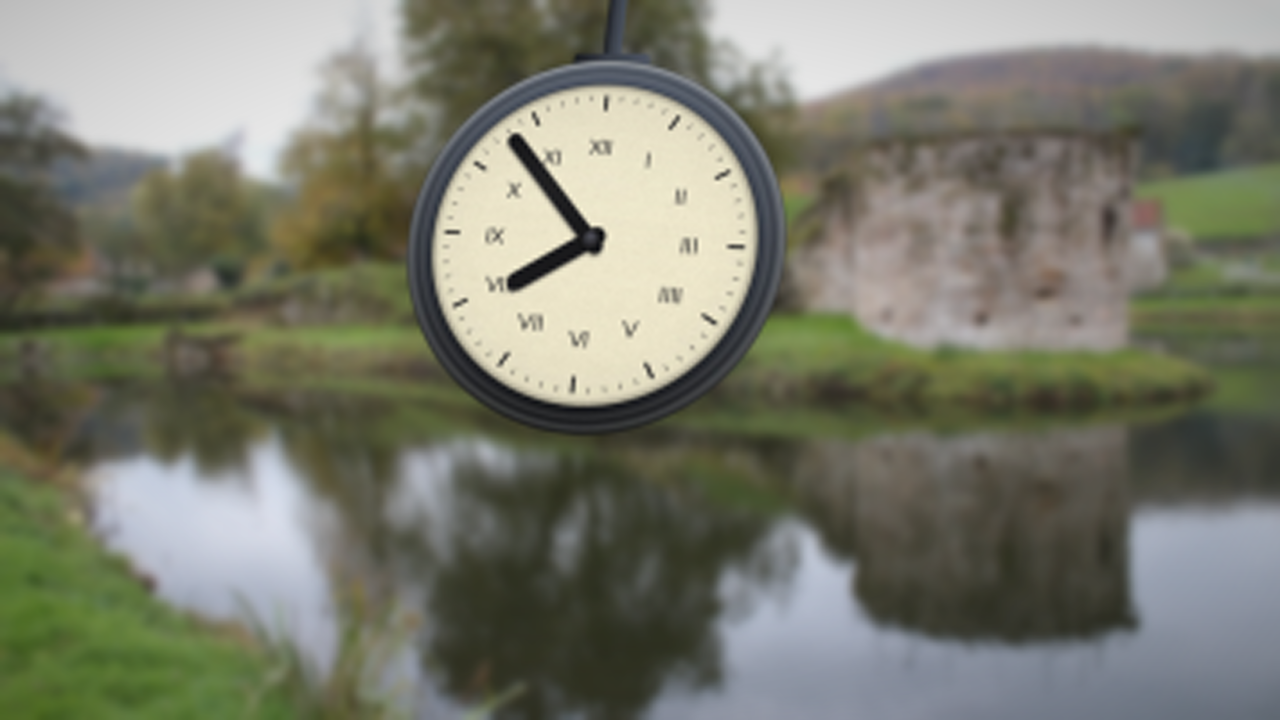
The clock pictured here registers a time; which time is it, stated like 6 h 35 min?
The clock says 7 h 53 min
